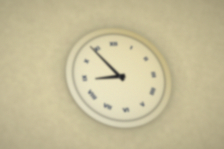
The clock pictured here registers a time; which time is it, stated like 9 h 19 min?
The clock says 8 h 54 min
